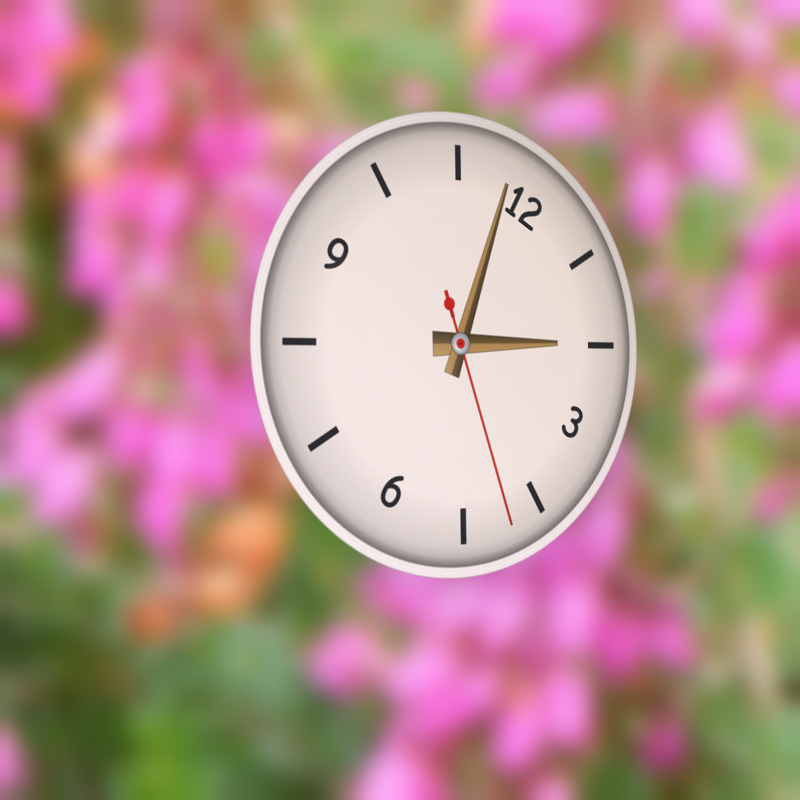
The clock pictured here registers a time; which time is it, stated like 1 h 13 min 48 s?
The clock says 1 h 58 min 22 s
